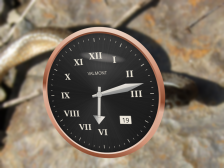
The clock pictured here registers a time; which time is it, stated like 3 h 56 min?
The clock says 6 h 13 min
